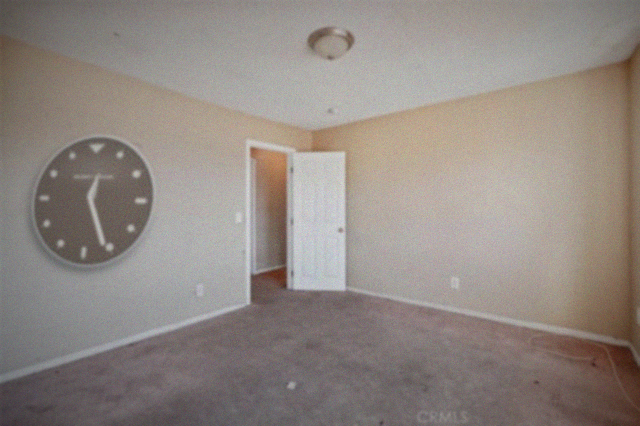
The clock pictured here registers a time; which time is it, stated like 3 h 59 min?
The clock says 12 h 26 min
